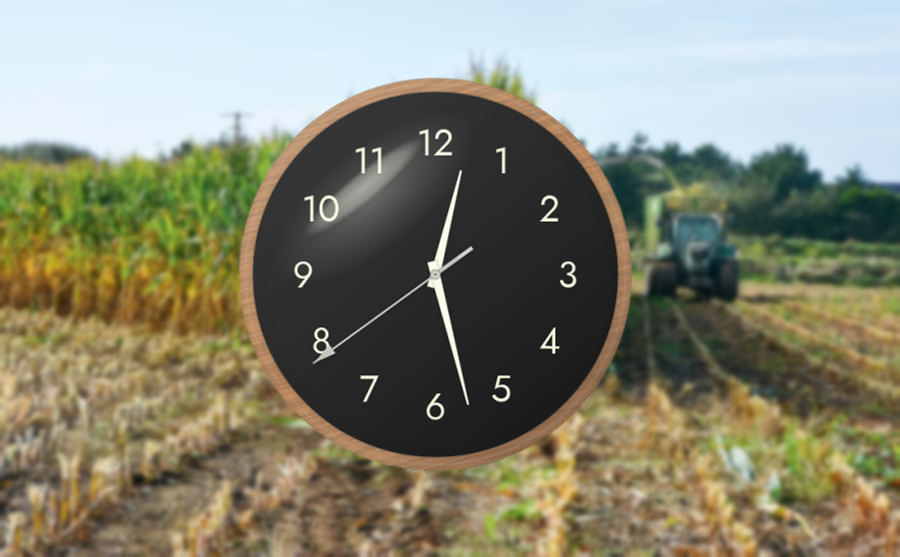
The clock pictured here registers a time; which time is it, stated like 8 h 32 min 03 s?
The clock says 12 h 27 min 39 s
